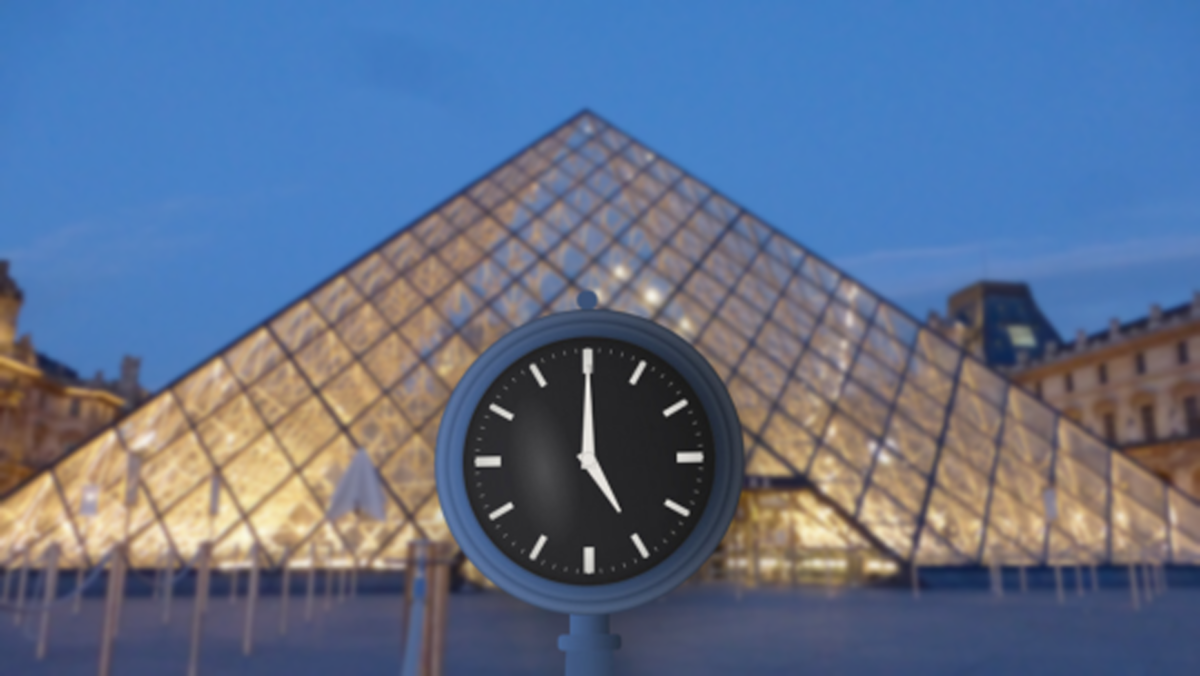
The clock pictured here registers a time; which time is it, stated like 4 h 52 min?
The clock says 5 h 00 min
